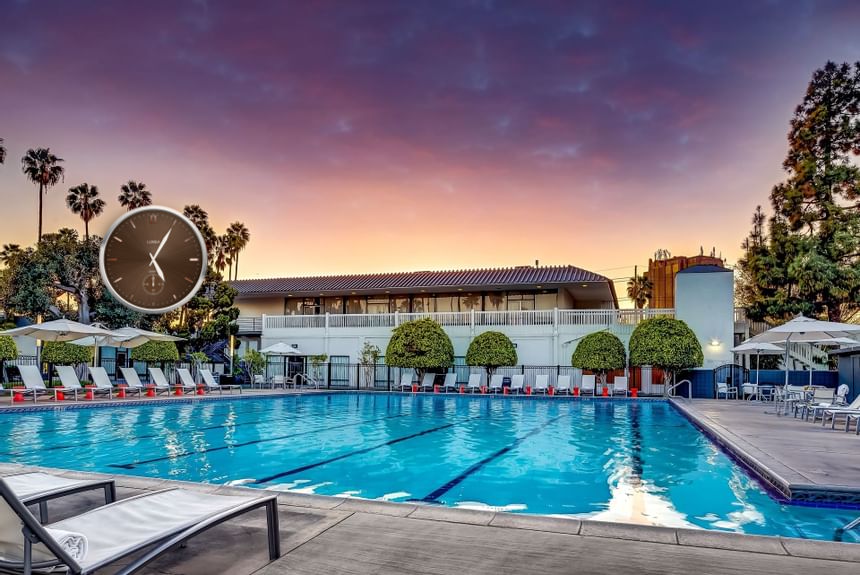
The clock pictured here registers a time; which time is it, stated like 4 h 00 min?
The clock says 5 h 05 min
